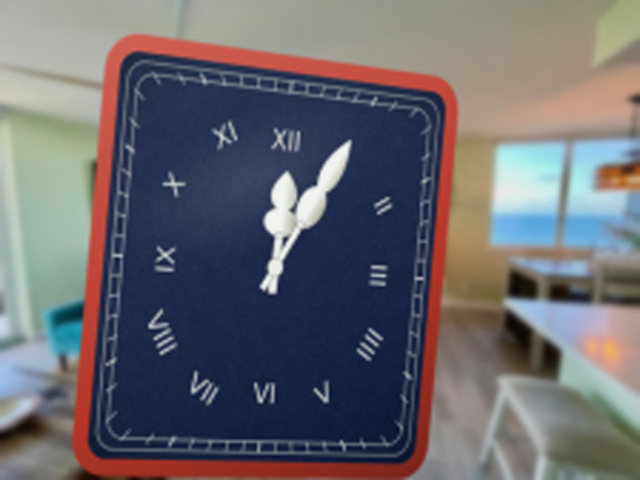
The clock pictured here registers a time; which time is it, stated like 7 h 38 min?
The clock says 12 h 05 min
